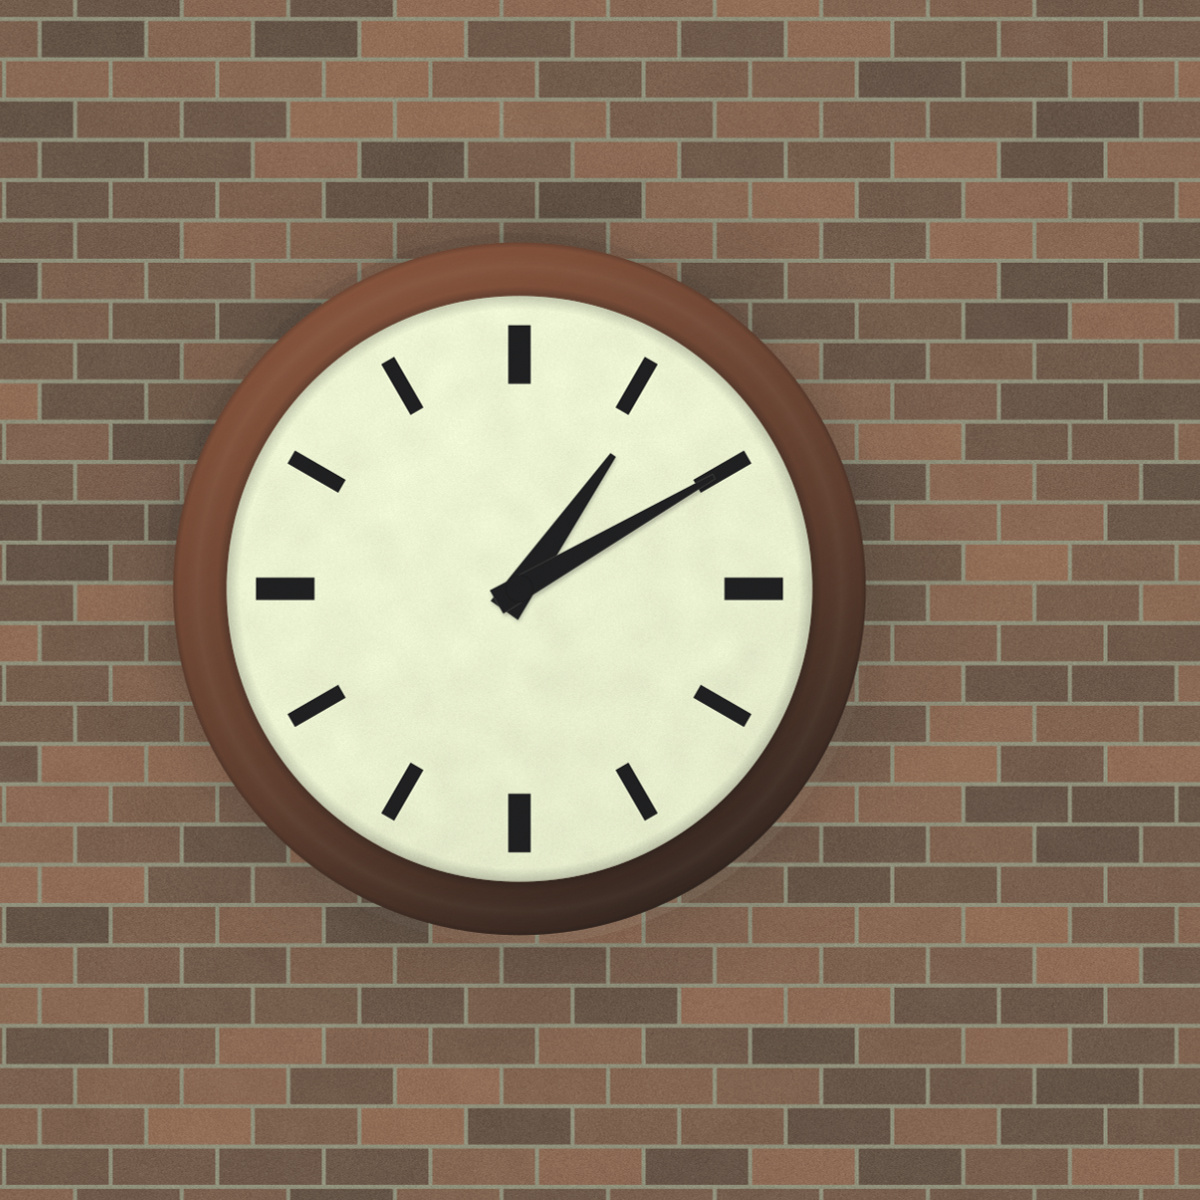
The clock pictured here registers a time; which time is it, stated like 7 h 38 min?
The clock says 1 h 10 min
